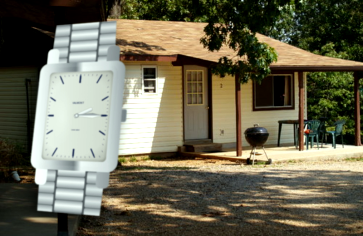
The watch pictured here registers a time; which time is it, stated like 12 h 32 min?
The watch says 2 h 15 min
